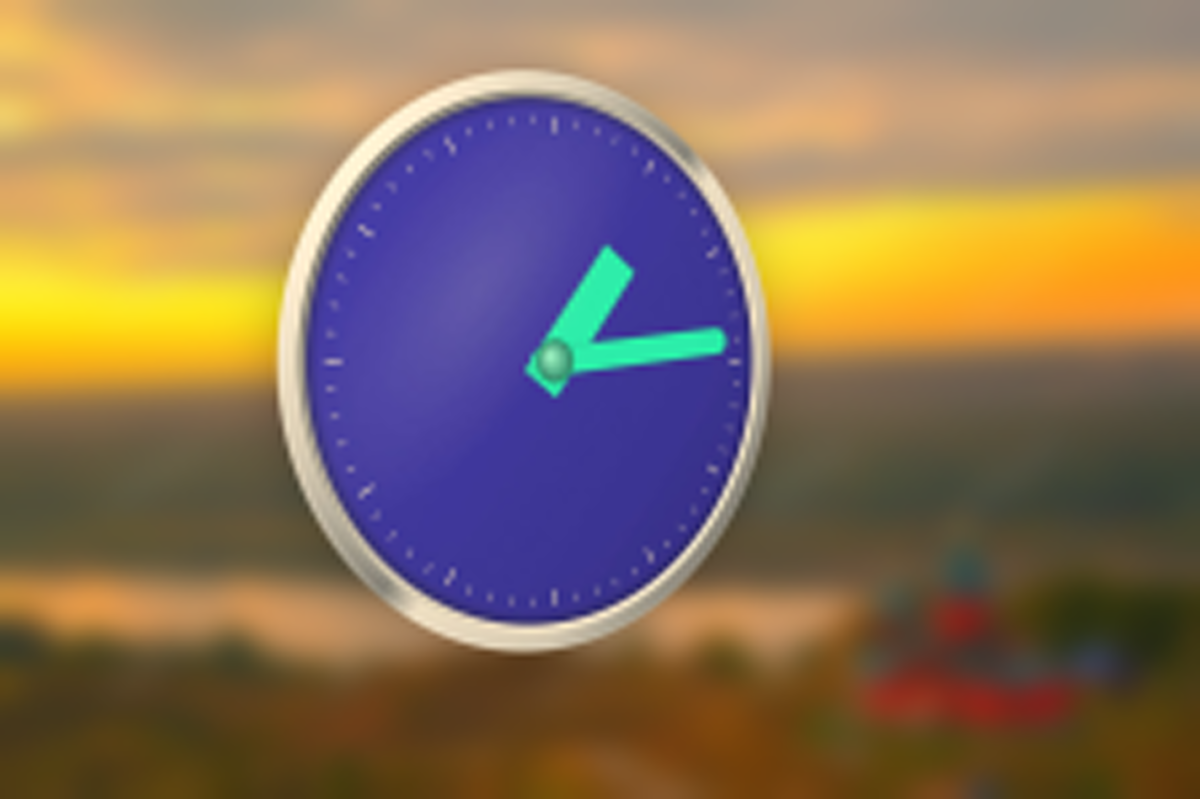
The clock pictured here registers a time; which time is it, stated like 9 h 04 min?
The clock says 1 h 14 min
